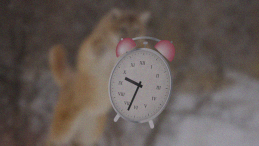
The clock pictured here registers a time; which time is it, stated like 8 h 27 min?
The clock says 9 h 33 min
